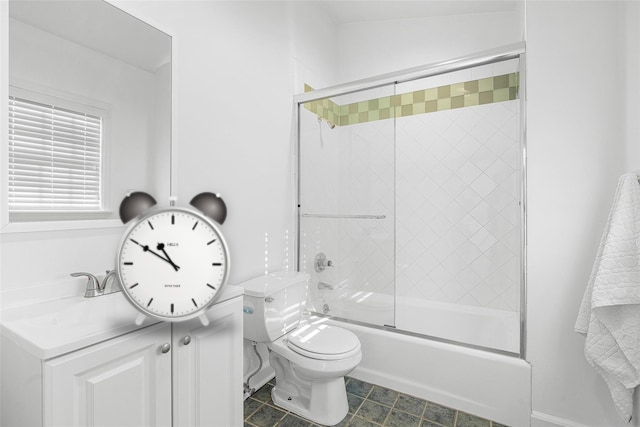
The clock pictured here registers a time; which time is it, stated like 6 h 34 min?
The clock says 10 h 50 min
